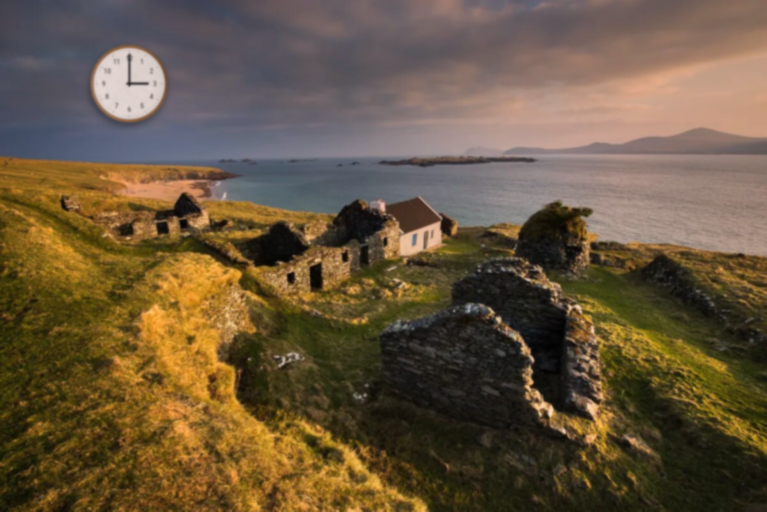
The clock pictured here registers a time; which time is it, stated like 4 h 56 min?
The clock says 3 h 00 min
